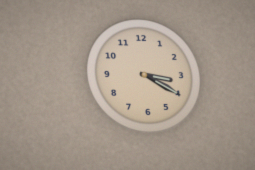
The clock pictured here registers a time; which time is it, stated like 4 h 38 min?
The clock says 3 h 20 min
